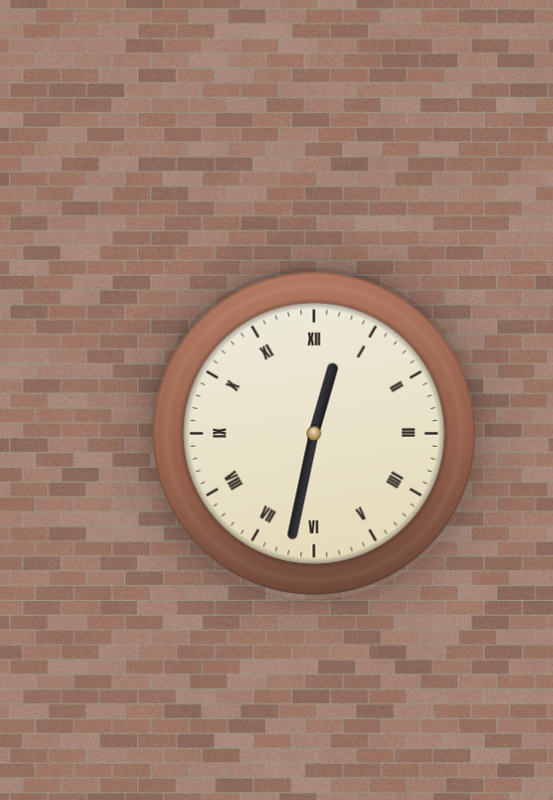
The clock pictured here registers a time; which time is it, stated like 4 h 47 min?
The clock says 12 h 32 min
